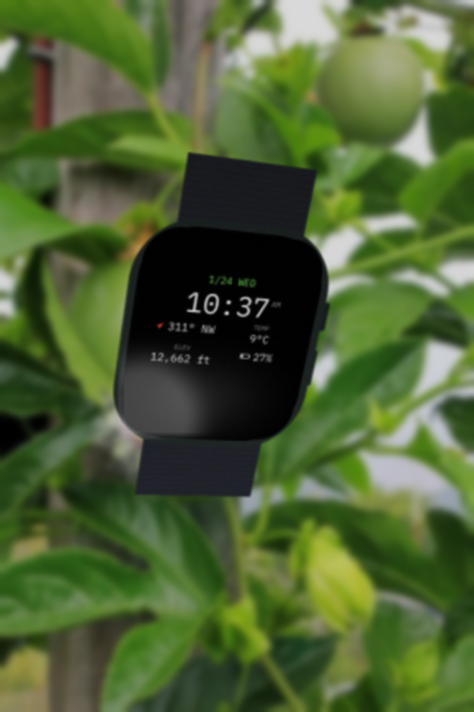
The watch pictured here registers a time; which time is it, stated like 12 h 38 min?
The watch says 10 h 37 min
